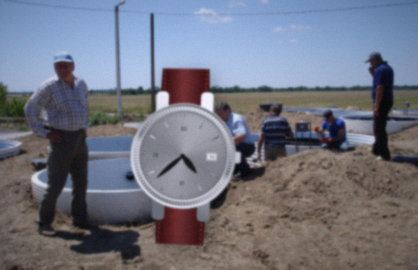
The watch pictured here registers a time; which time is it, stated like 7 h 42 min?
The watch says 4 h 38 min
